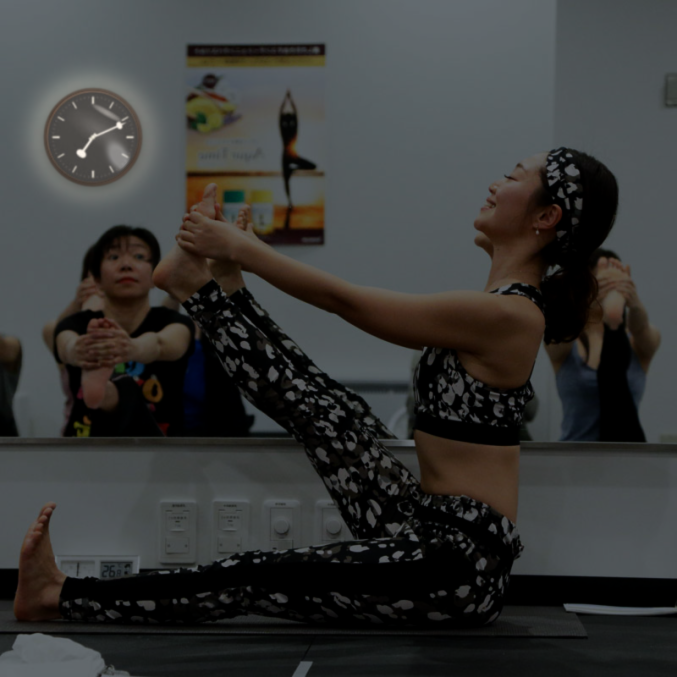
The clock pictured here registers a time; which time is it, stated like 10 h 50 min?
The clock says 7 h 11 min
